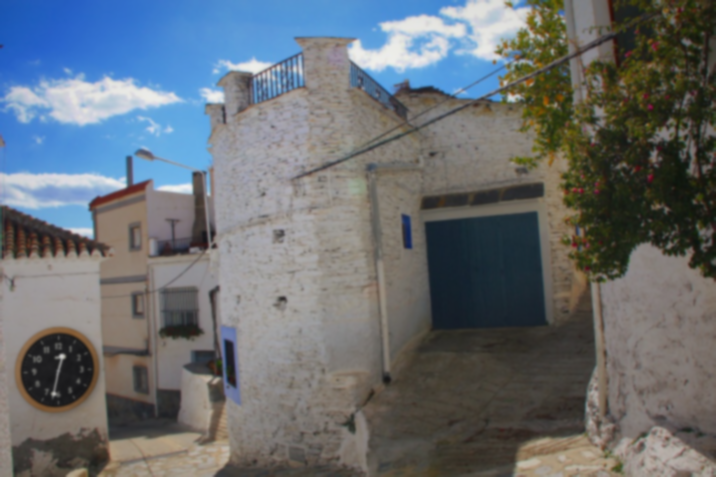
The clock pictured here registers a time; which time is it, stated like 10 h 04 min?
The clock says 12 h 32 min
